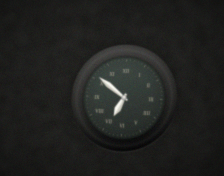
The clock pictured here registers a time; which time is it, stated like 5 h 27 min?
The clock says 6 h 51 min
